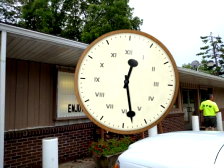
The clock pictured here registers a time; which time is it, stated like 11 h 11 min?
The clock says 12 h 28 min
